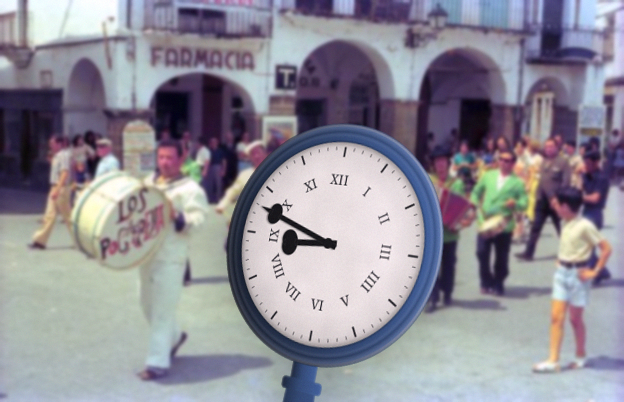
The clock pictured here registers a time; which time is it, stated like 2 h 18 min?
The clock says 8 h 48 min
